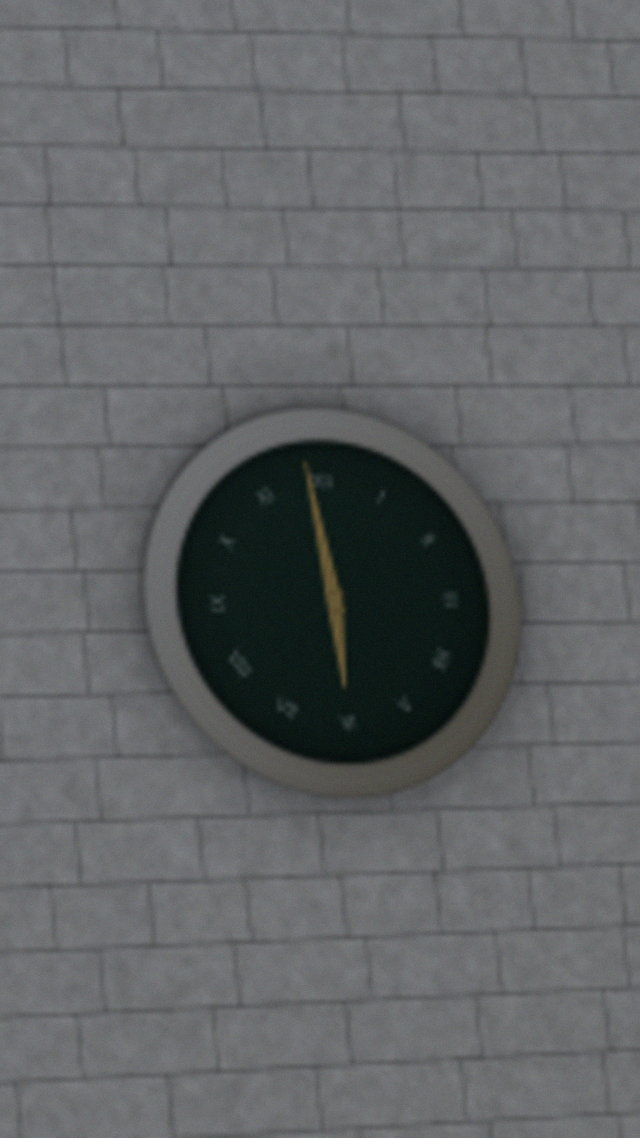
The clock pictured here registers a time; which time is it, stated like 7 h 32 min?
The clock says 5 h 59 min
